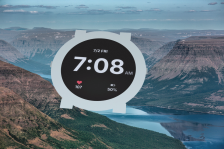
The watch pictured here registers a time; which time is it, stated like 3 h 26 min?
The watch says 7 h 08 min
